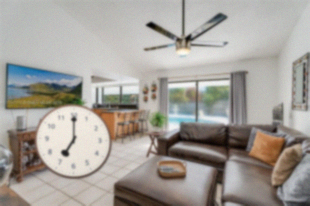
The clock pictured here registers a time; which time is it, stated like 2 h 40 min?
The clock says 7 h 00 min
